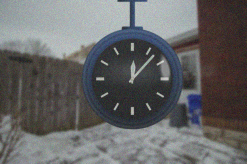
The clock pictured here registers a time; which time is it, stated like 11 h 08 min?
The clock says 12 h 07 min
